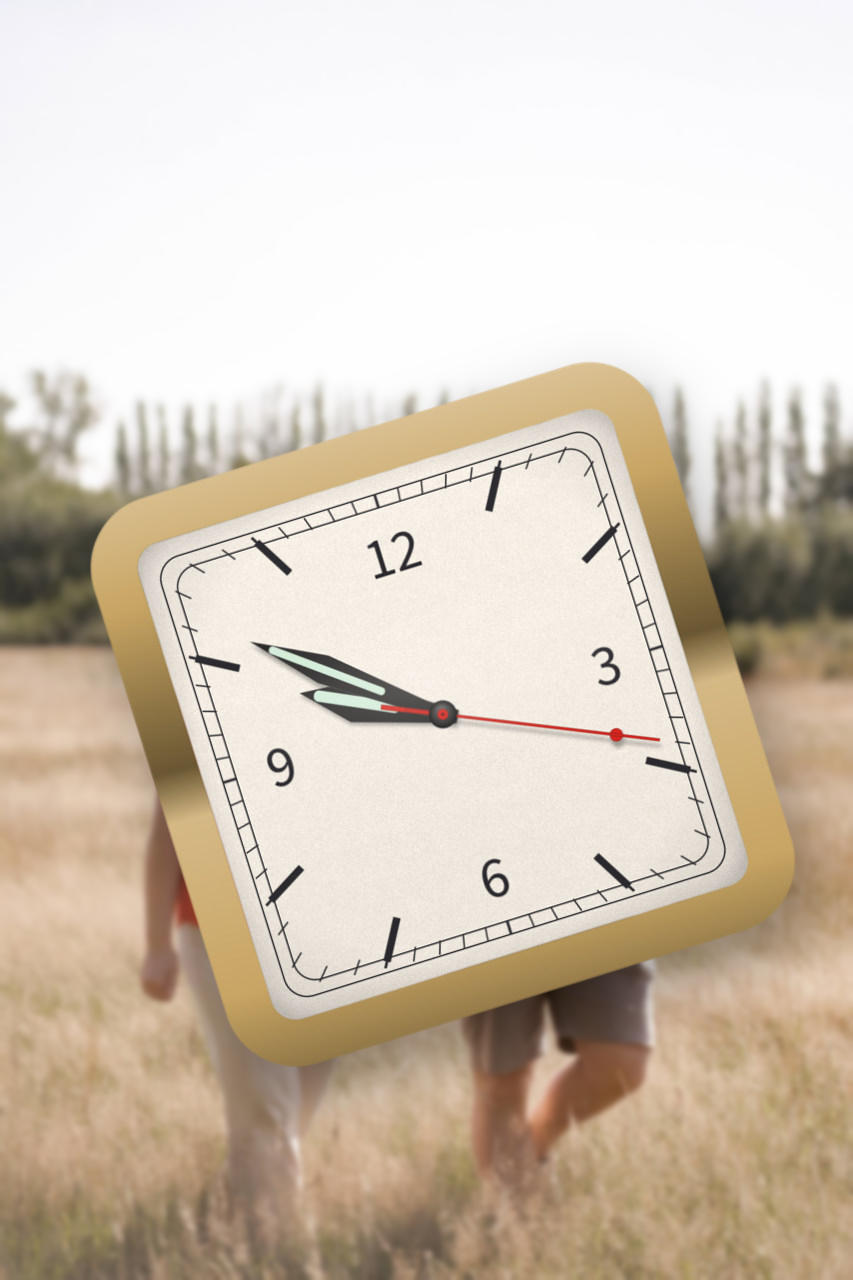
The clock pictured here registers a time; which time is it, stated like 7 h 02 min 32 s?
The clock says 9 h 51 min 19 s
